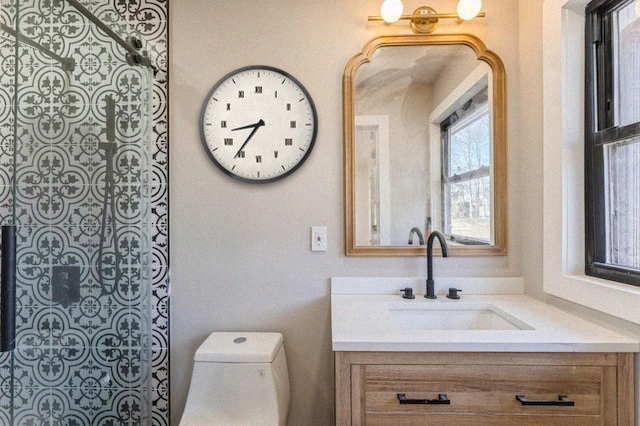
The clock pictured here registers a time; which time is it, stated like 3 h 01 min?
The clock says 8 h 36 min
